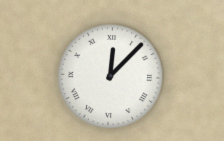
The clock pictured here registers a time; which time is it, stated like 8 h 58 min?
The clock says 12 h 07 min
